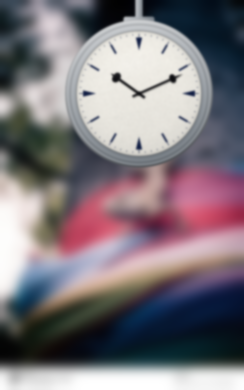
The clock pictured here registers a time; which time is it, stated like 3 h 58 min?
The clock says 10 h 11 min
